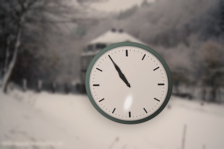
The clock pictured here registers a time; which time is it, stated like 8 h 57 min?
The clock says 10 h 55 min
